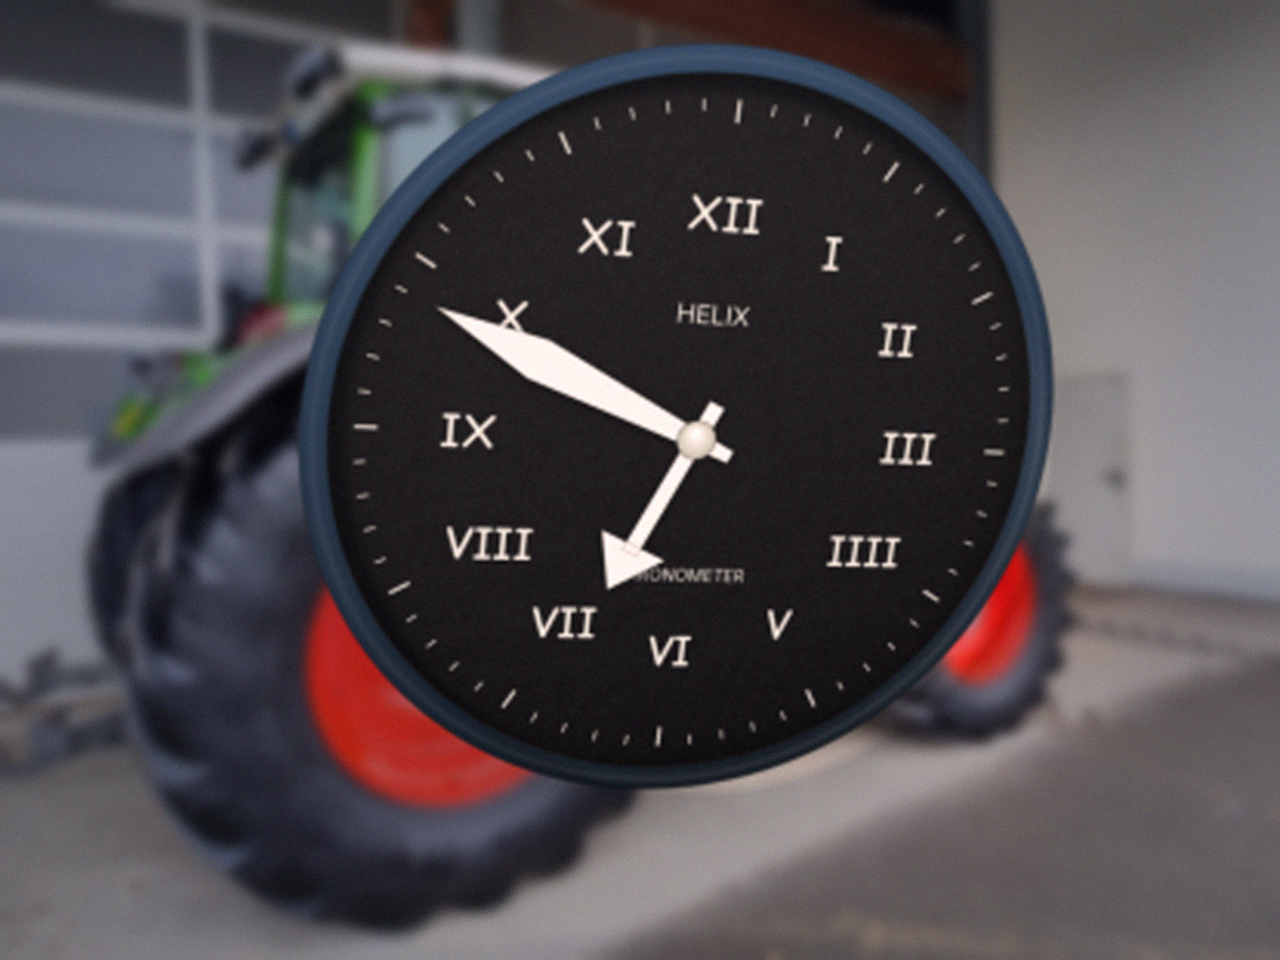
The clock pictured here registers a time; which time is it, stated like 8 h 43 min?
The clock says 6 h 49 min
